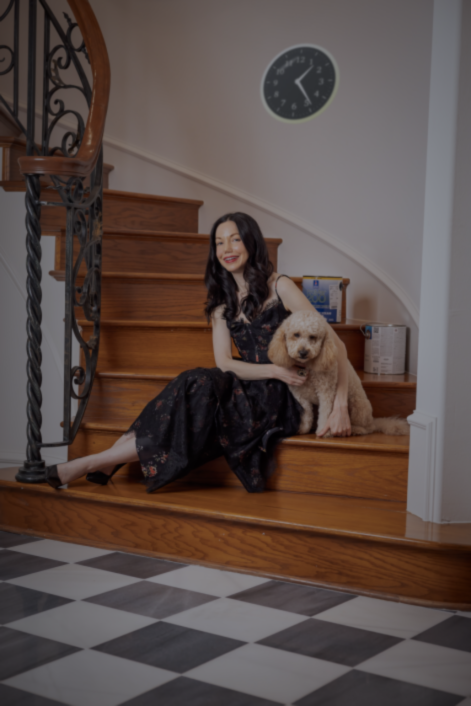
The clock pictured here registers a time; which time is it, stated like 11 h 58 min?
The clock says 1 h 24 min
